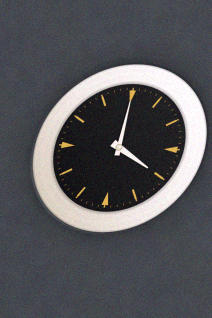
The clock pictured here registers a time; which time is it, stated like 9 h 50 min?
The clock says 4 h 00 min
